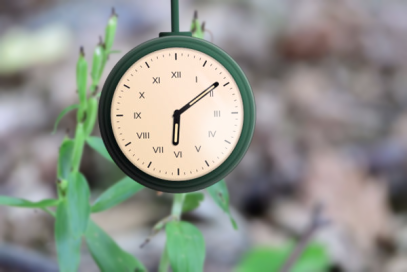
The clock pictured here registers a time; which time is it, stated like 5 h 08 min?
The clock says 6 h 09 min
